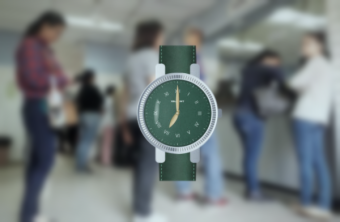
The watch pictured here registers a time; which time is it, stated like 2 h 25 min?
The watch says 7 h 00 min
